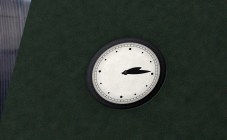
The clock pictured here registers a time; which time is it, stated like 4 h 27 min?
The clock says 2 h 14 min
